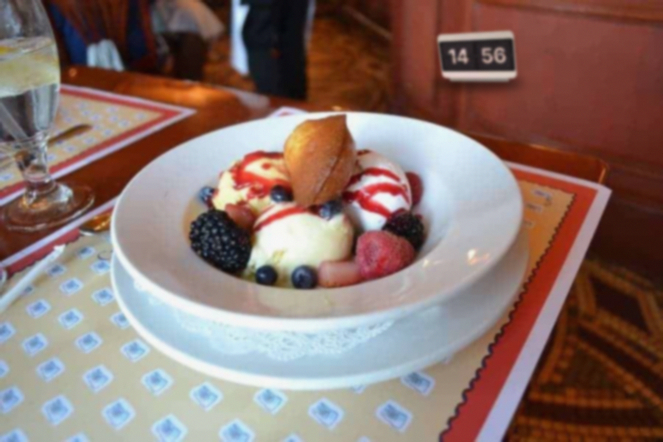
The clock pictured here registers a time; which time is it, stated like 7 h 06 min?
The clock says 14 h 56 min
